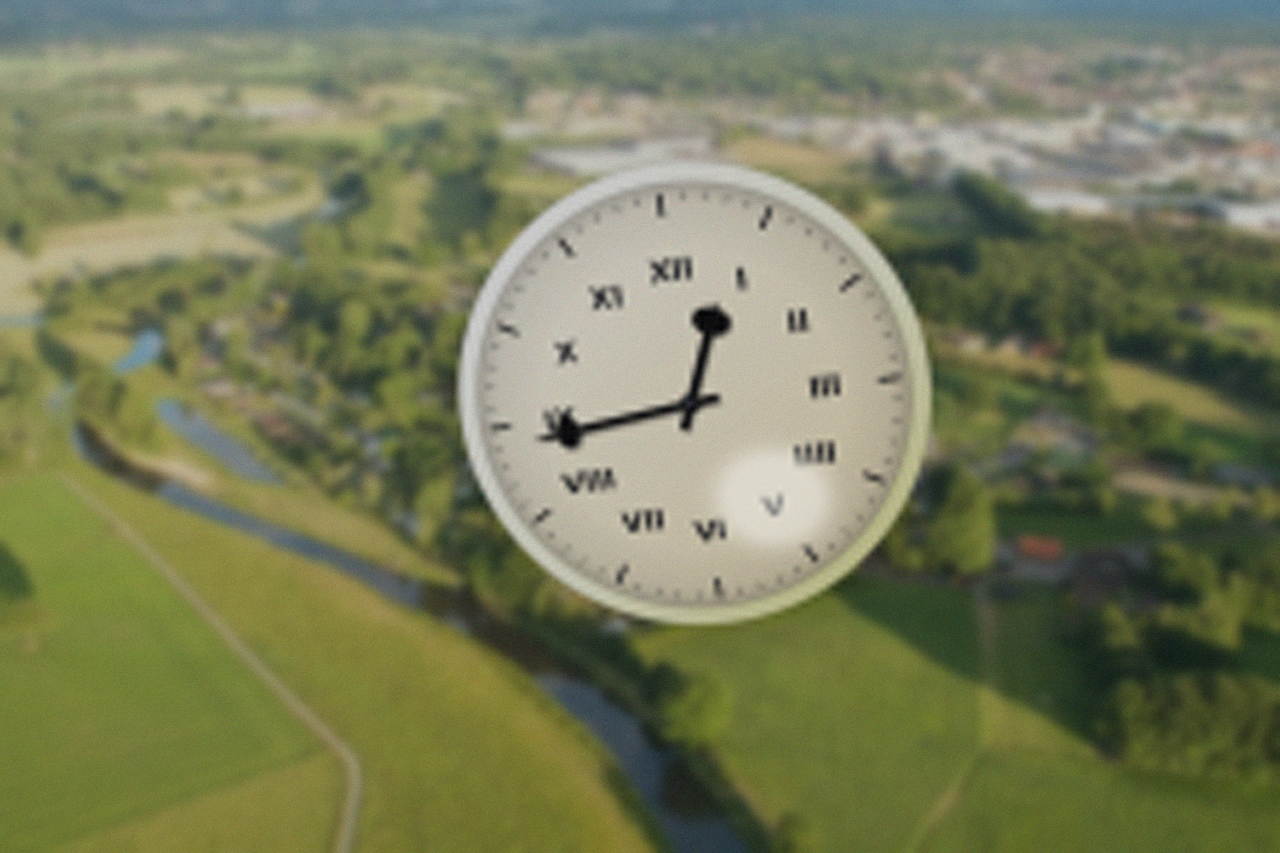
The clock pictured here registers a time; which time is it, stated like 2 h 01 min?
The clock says 12 h 44 min
